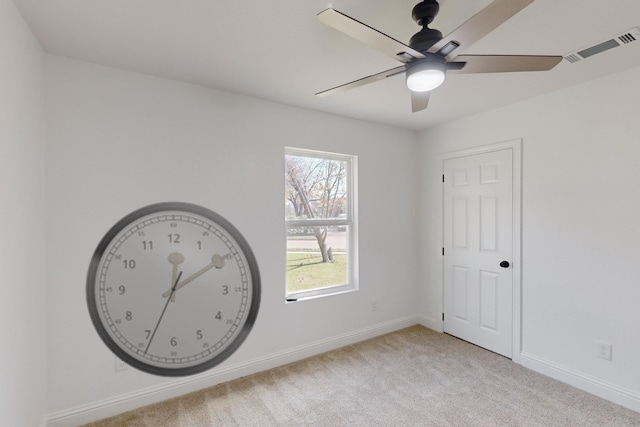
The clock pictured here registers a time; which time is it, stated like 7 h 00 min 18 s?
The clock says 12 h 09 min 34 s
